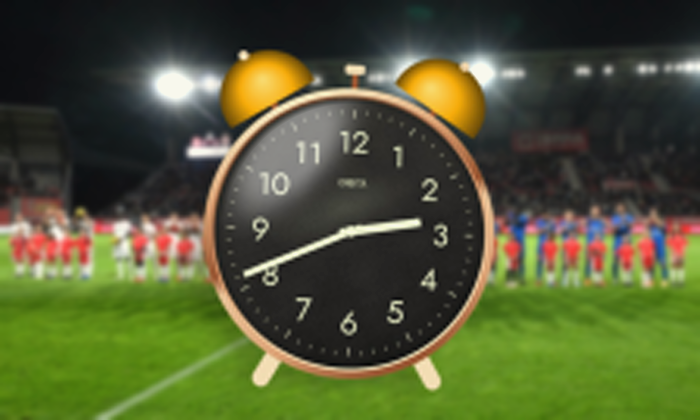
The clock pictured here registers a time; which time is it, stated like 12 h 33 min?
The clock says 2 h 41 min
